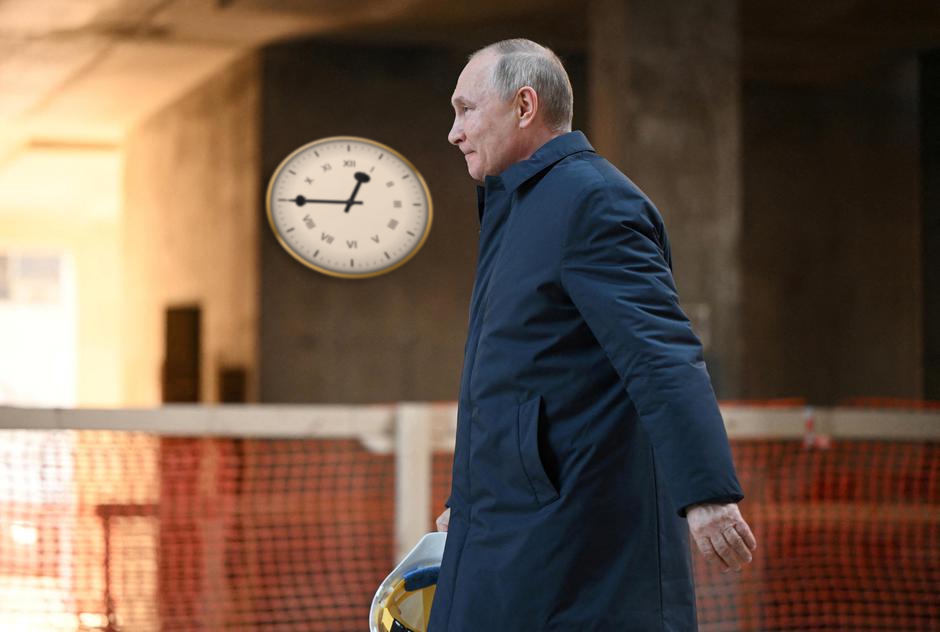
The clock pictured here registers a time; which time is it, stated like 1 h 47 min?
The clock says 12 h 45 min
